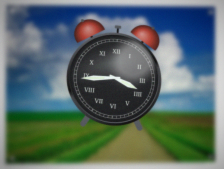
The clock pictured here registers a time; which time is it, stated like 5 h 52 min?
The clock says 3 h 44 min
